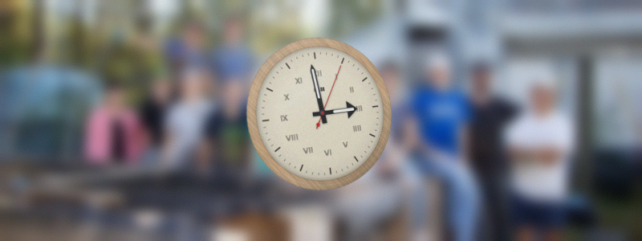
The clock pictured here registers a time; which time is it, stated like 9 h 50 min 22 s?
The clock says 2 h 59 min 05 s
